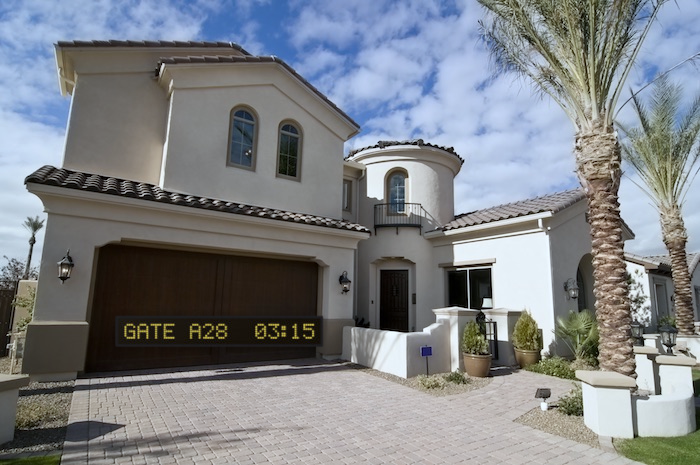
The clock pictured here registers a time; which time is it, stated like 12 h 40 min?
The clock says 3 h 15 min
